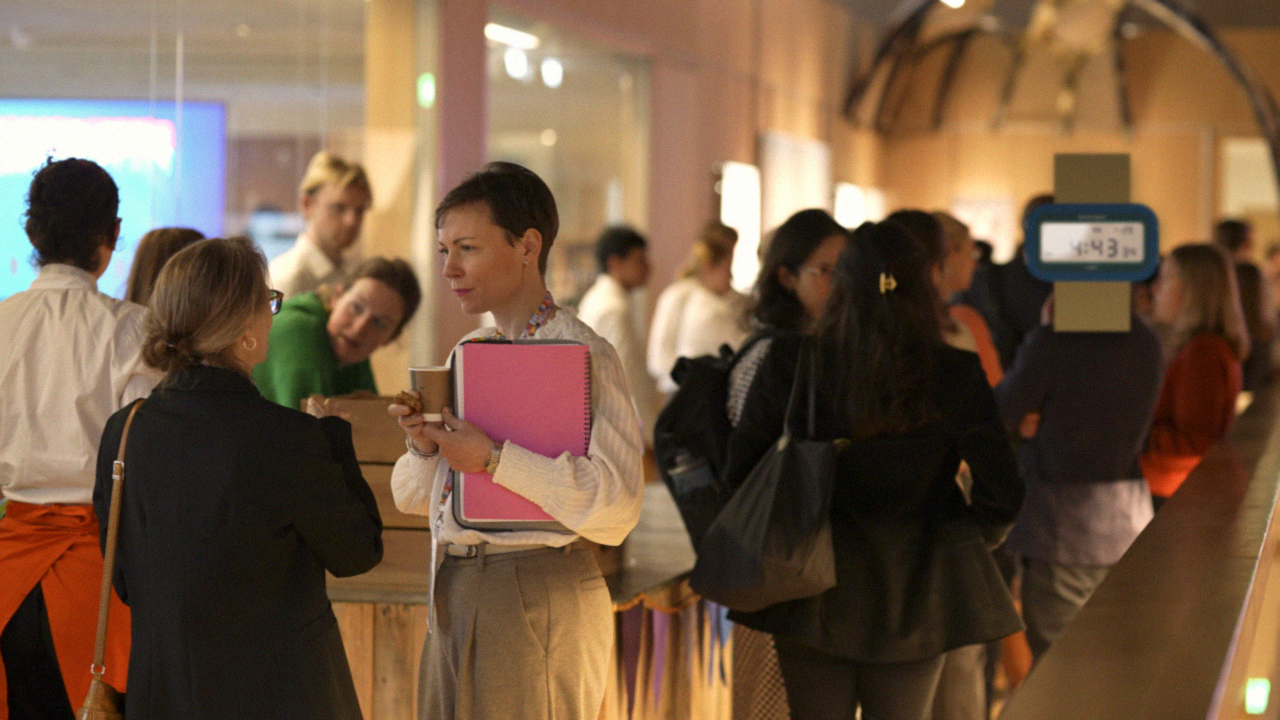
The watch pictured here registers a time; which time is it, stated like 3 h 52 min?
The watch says 4 h 43 min
